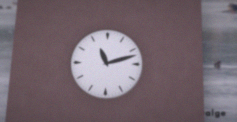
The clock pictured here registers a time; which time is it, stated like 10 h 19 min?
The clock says 11 h 12 min
